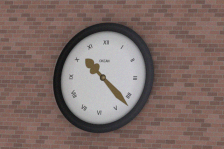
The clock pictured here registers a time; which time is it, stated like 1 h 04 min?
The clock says 10 h 22 min
